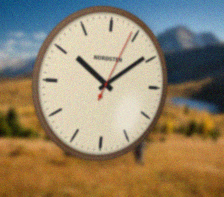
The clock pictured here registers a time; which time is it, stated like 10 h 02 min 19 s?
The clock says 10 h 09 min 04 s
